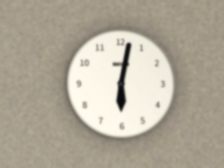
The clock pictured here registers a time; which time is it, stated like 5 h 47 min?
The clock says 6 h 02 min
